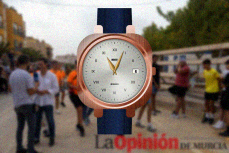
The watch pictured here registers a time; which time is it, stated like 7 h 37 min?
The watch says 11 h 04 min
